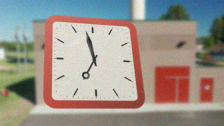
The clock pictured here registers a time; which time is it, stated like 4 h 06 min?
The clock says 6 h 58 min
